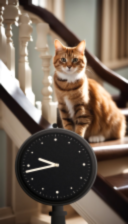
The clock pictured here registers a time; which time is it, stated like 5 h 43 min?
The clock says 9 h 43 min
